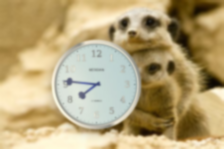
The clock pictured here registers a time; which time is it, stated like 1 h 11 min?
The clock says 7 h 46 min
